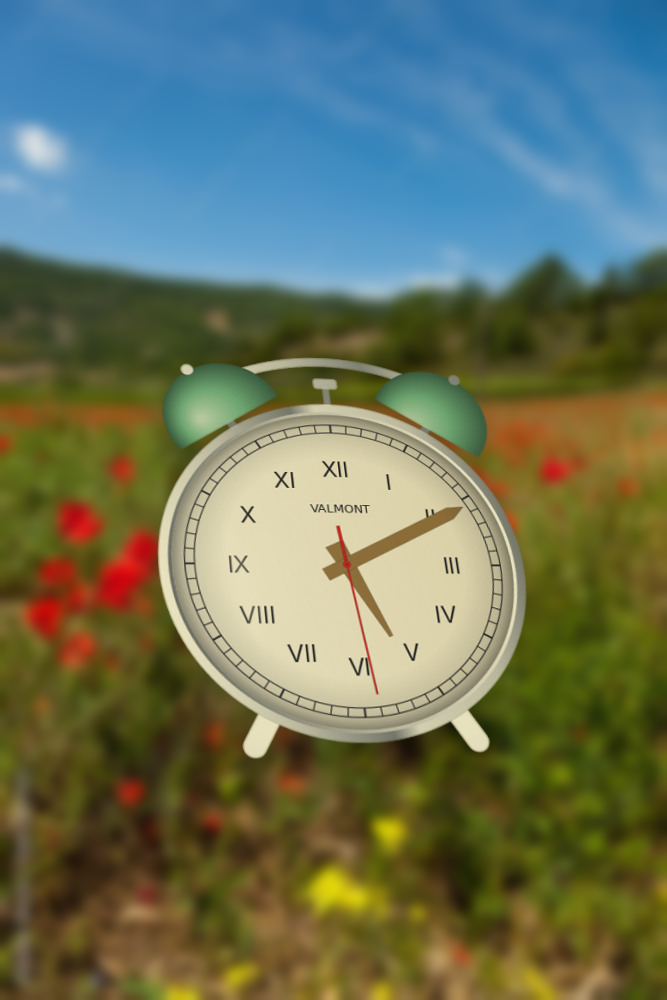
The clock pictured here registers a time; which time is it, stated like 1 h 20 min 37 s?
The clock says 5 h 10 min 29 s
